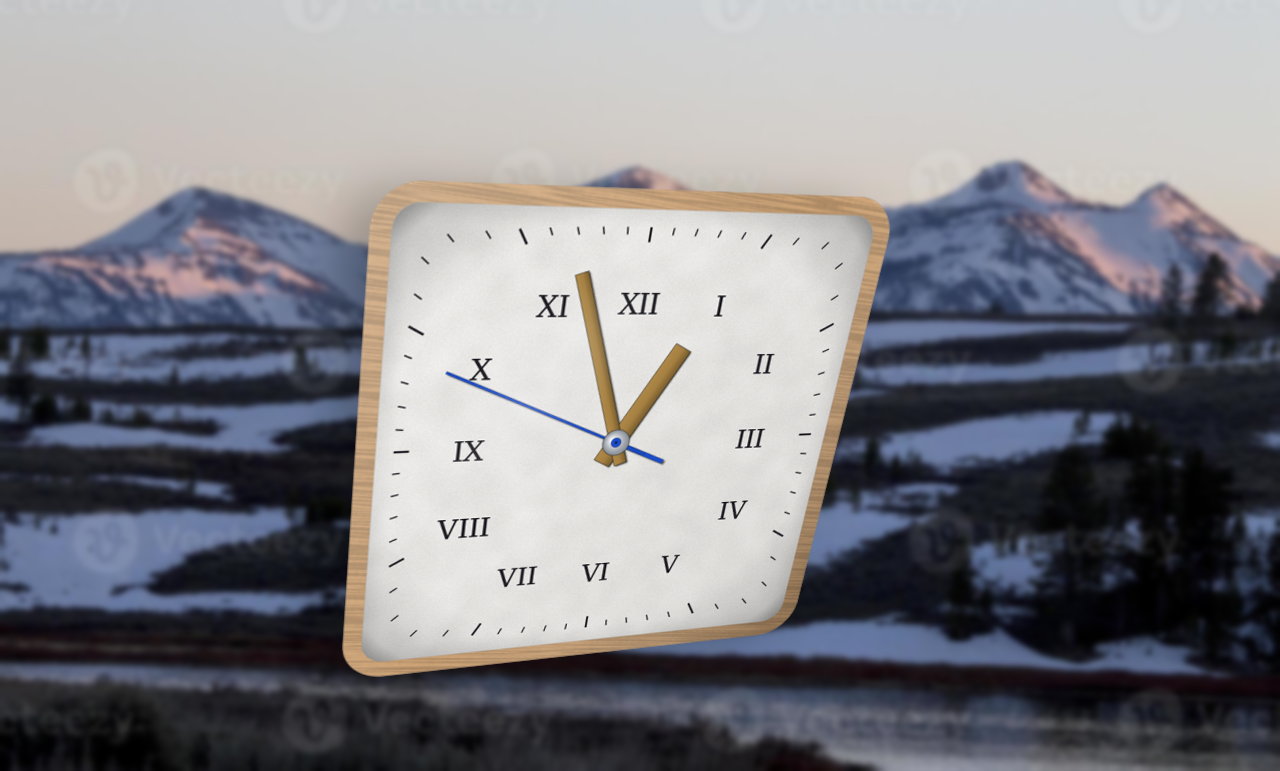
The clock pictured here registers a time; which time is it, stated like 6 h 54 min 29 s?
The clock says 12 h 56 min 49 s
